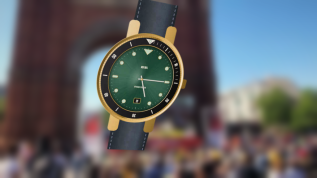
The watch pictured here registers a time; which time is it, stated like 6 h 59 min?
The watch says 5 h 15 min
